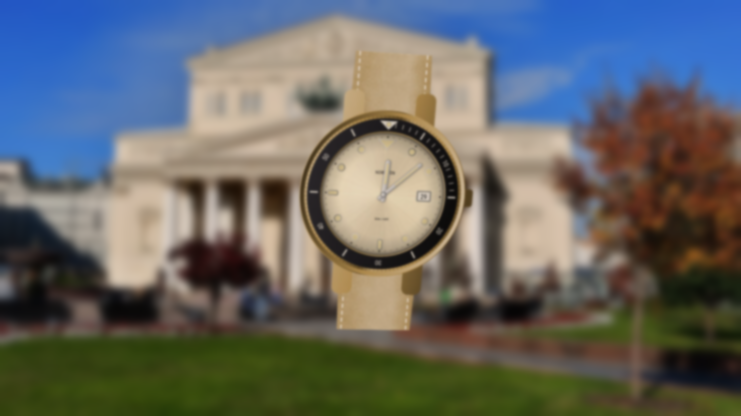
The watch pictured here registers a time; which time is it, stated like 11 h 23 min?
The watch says 12 h 08 min
